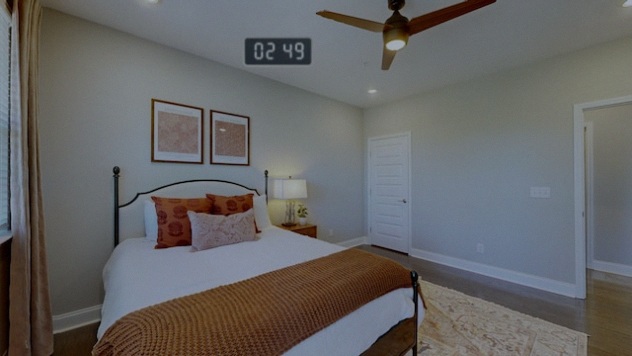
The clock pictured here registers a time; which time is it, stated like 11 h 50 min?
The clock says 2 h 49 min
